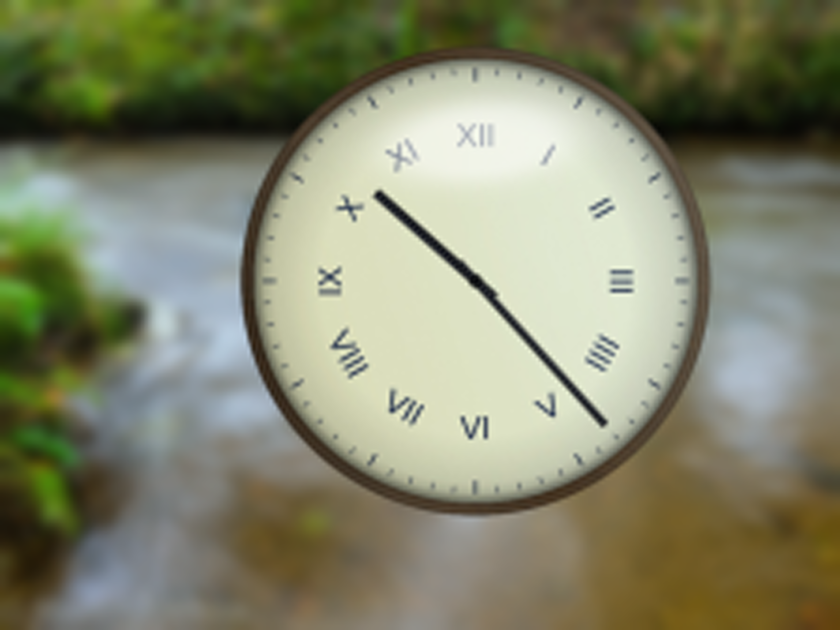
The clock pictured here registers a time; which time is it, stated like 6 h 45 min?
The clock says 10 h 23 min
